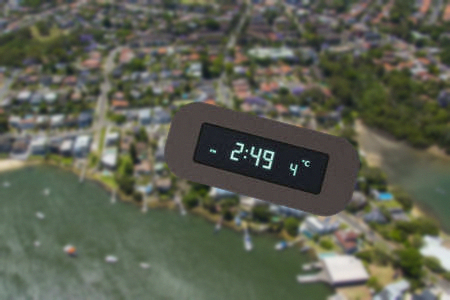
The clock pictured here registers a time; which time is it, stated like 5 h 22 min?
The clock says 2 h 49 min
